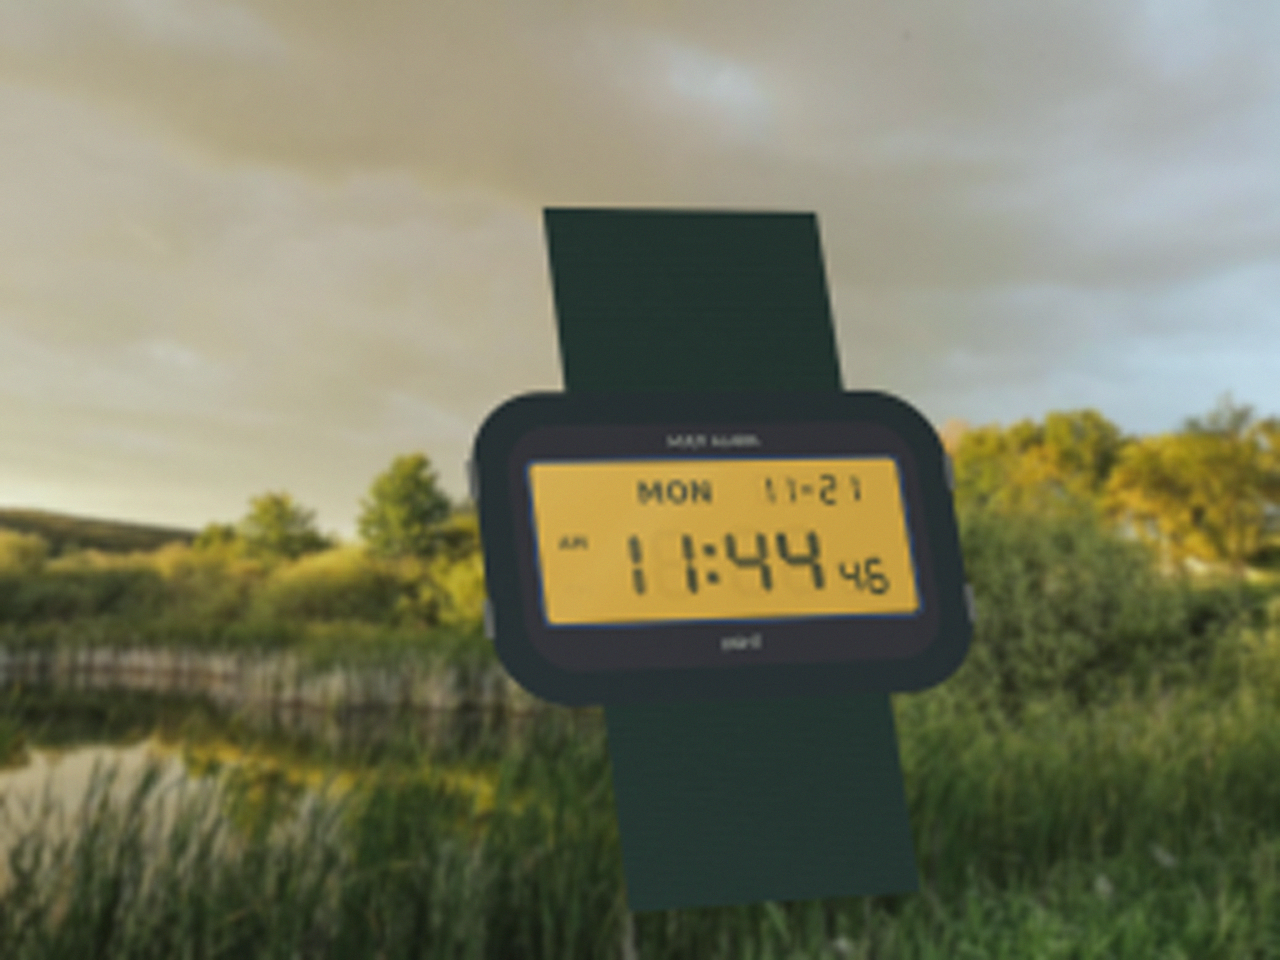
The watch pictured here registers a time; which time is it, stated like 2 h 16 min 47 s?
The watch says 11 h 44 min 46 s
